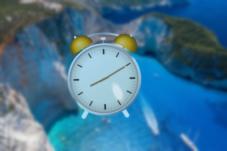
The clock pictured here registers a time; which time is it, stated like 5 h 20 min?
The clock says 8 h 10 min
